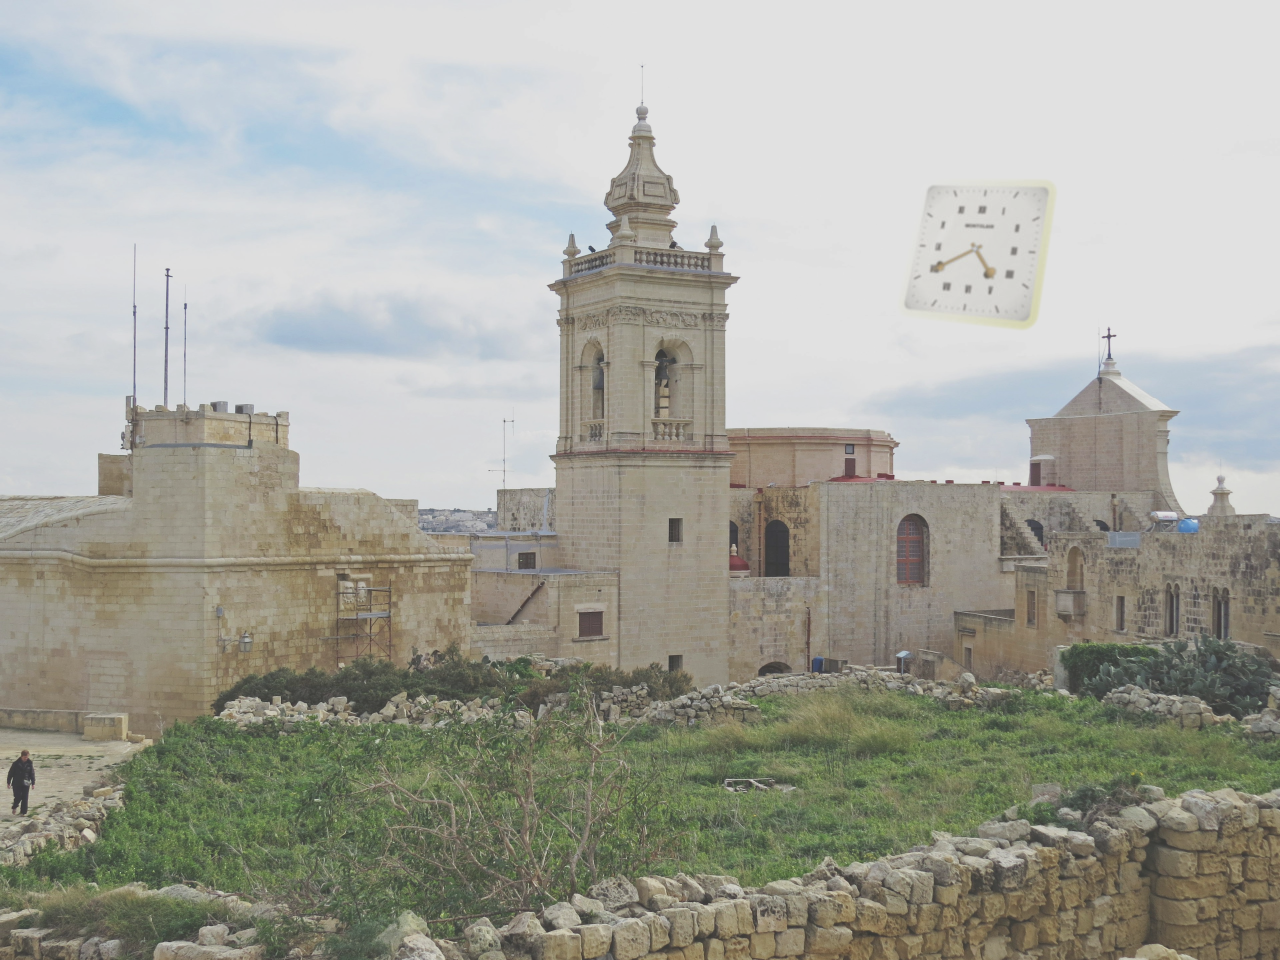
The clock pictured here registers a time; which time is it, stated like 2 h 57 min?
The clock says 4 h 40 min
